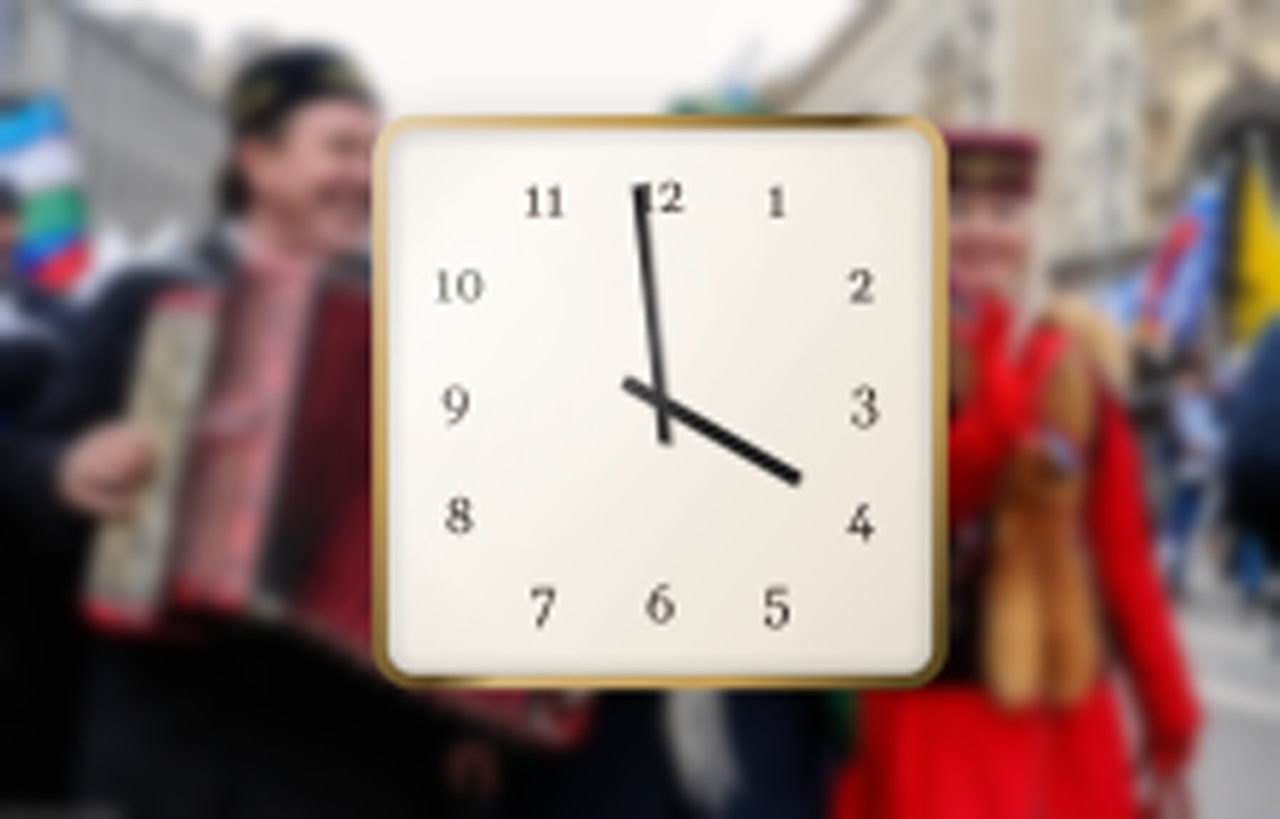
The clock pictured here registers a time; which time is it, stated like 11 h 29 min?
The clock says 3 h 59 min
